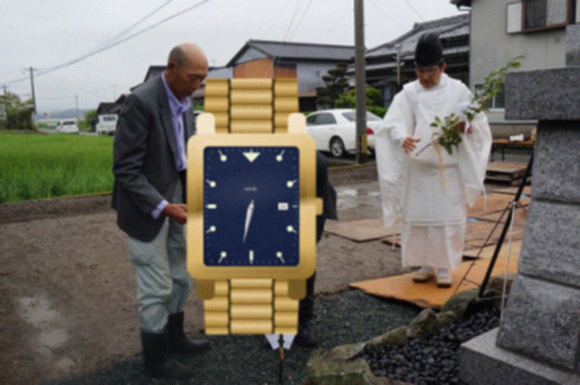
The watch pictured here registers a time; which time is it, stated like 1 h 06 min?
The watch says 6 h 32 min
